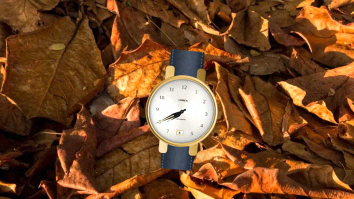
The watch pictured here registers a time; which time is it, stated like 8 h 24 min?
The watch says 7 h 40 min
